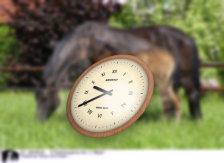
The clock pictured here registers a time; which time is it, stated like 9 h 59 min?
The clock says 9 h 40 min
